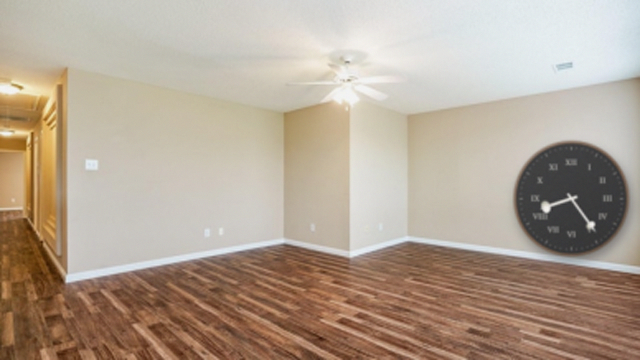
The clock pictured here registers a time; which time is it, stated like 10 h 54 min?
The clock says 8 h 24 min
